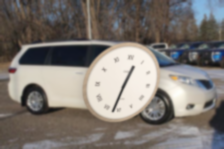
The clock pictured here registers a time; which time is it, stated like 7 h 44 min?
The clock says 12 h 32 min
